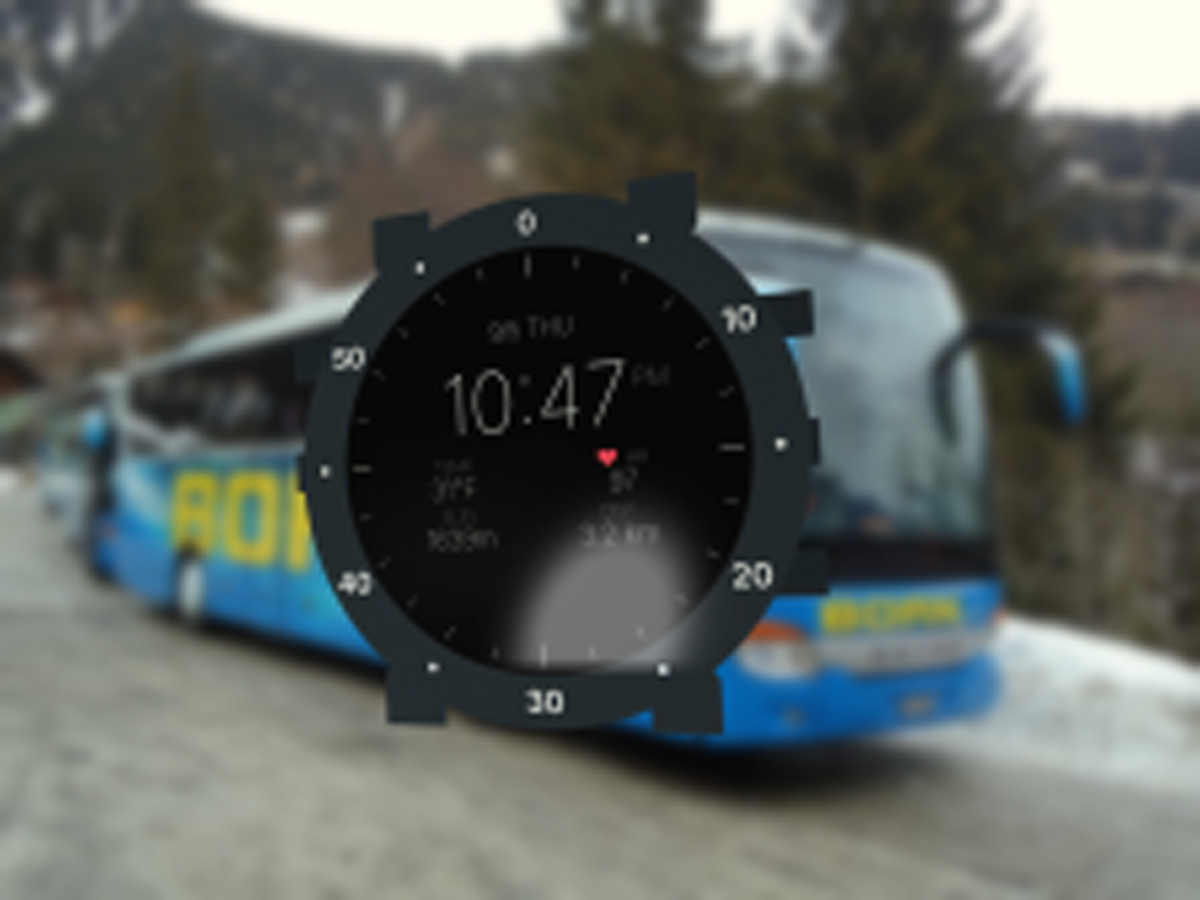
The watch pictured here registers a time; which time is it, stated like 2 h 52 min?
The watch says 10 h 47 min
